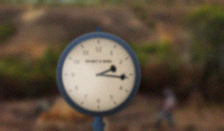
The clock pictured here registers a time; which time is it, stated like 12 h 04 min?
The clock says 2 h 16 min
